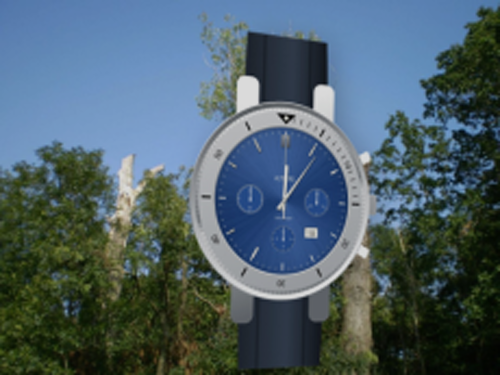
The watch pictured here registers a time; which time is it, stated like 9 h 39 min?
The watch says 12 h 06 min
